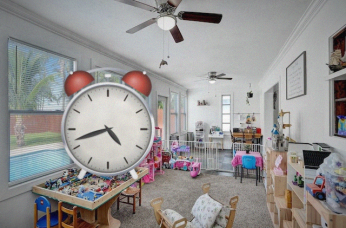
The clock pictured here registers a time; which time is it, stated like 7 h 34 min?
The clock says 4 h 42 min
